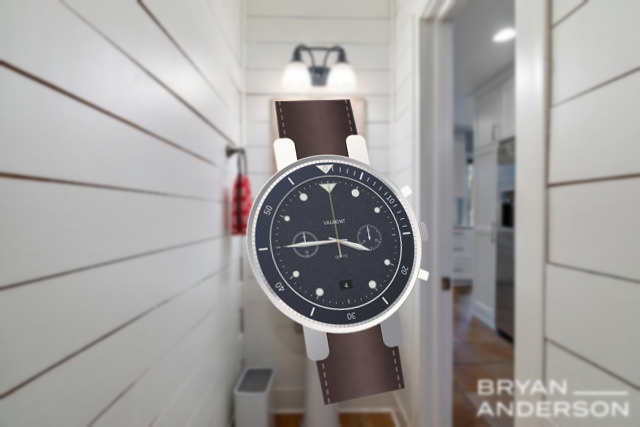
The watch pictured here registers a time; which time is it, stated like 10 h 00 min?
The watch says 3 h 45 min
